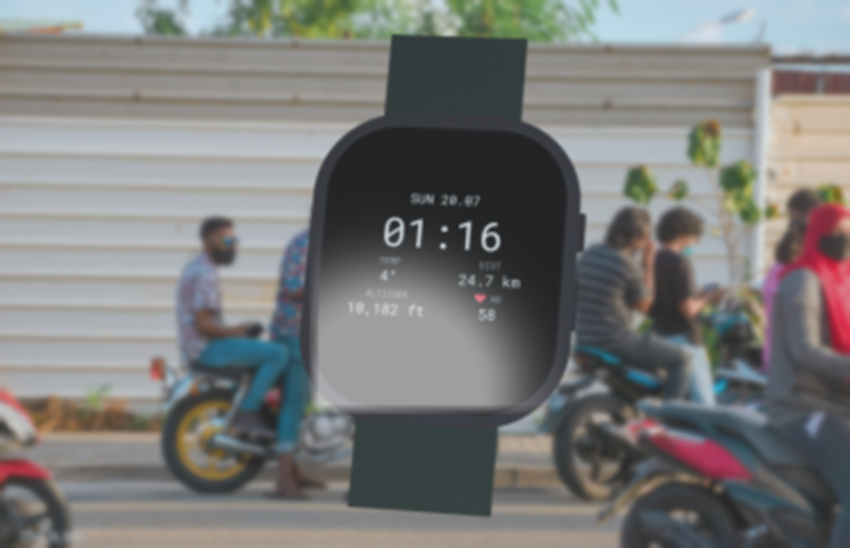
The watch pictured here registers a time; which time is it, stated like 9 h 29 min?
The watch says 1 h 16 min
